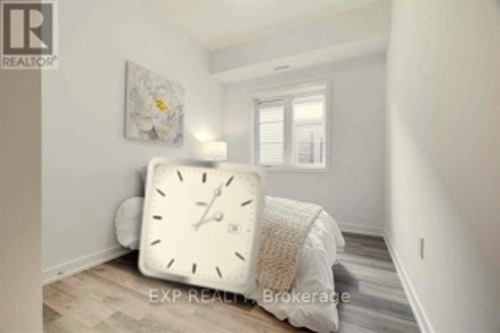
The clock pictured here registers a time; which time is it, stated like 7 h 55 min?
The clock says 2 h 04 min
